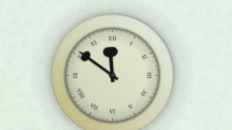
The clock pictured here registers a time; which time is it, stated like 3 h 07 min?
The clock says 11 h 51 min
